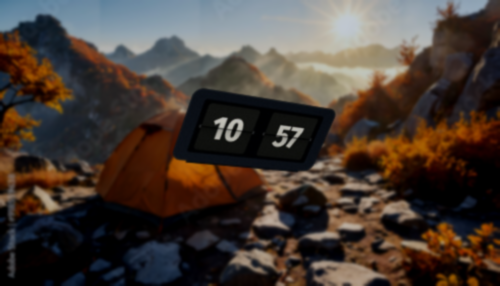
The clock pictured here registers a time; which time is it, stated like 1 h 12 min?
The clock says 10 h 57 min
